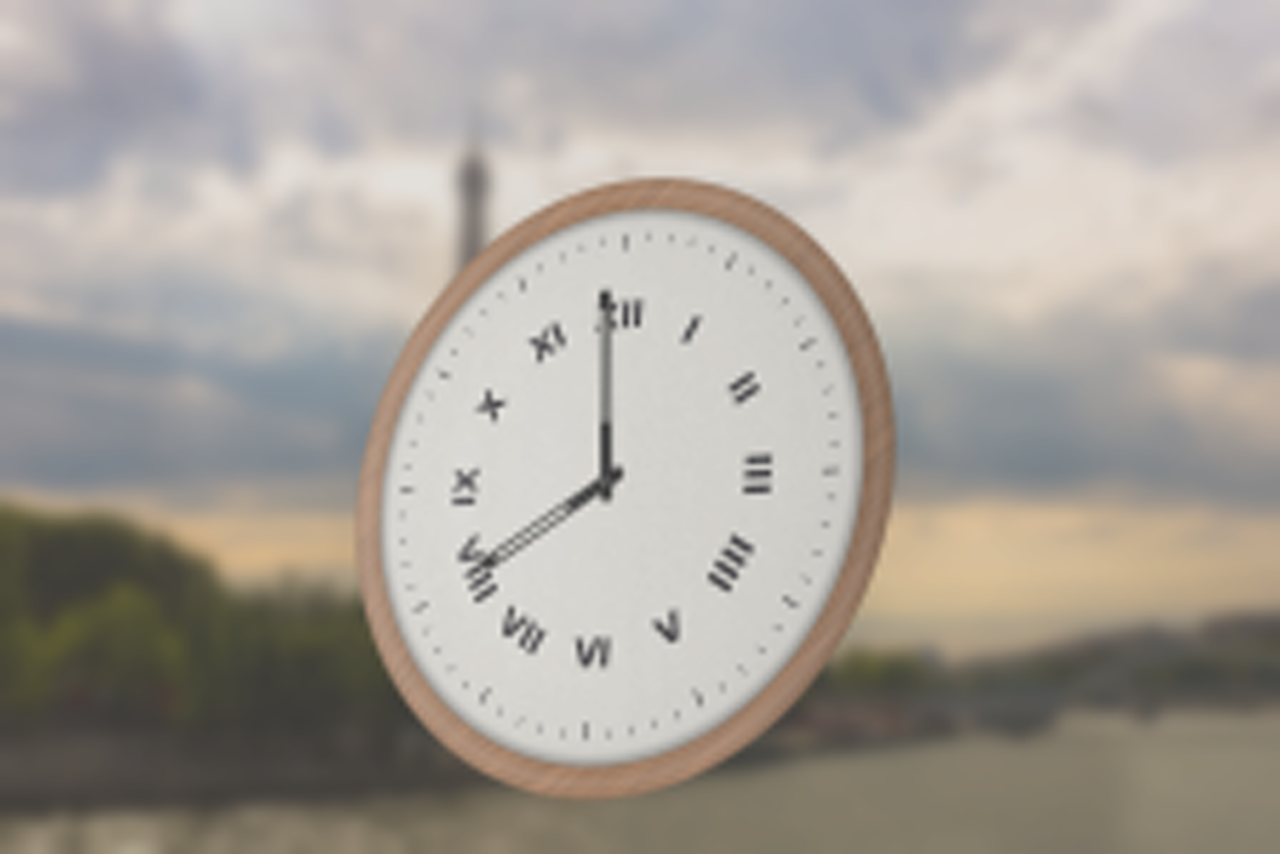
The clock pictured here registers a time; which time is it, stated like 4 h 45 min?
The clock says 7 h 59 min
